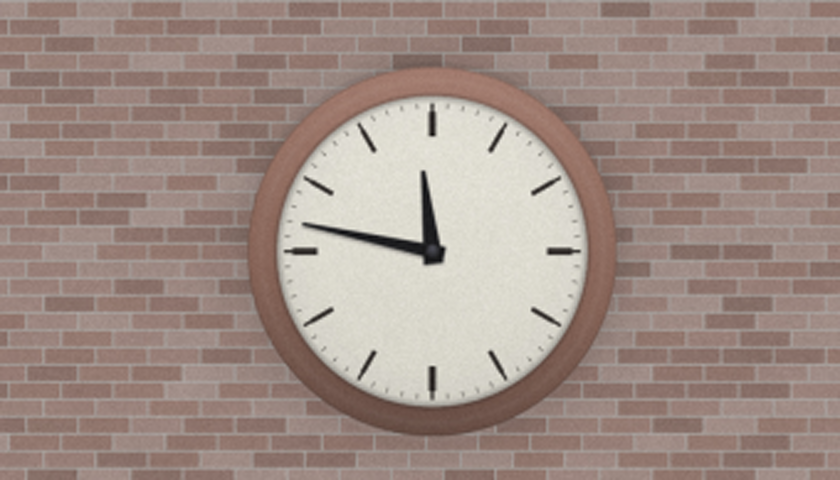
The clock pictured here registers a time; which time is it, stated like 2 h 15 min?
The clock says 11 h 47 min
